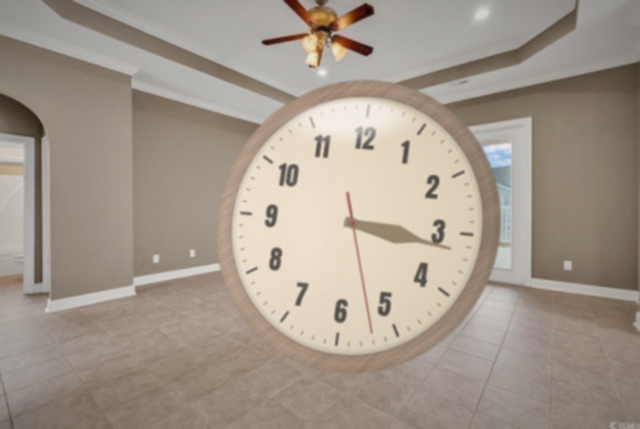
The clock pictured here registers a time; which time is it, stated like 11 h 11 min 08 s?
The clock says 3 h 16 min 27 s
